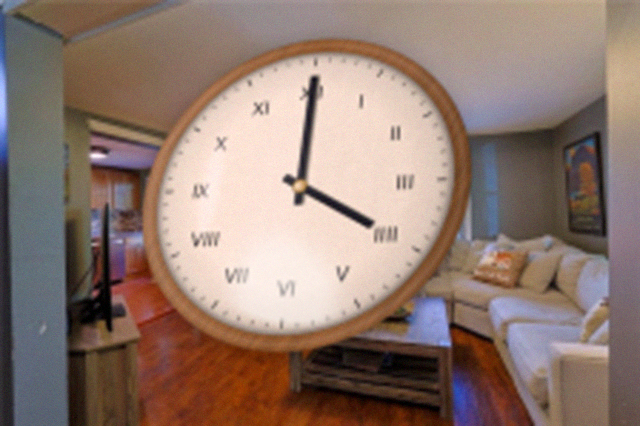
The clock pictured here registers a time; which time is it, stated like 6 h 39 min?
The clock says 4 h 00 min
